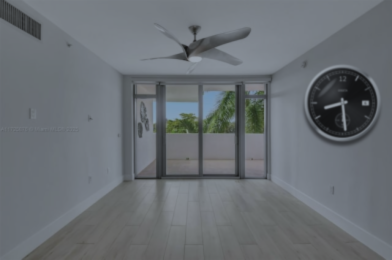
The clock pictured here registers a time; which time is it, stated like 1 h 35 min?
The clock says 8 h 29 min
